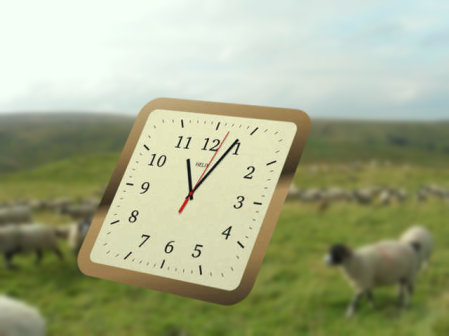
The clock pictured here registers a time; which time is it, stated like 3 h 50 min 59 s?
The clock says 11 h 04 min 02 s
